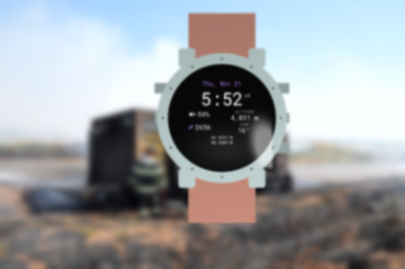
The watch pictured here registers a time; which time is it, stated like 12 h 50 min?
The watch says 5 h 52 min
